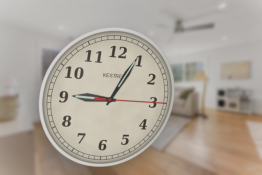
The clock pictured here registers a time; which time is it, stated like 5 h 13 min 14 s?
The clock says 9 h 04 min 15 s
